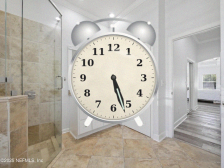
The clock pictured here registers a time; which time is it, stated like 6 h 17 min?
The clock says 5 h 27 min
